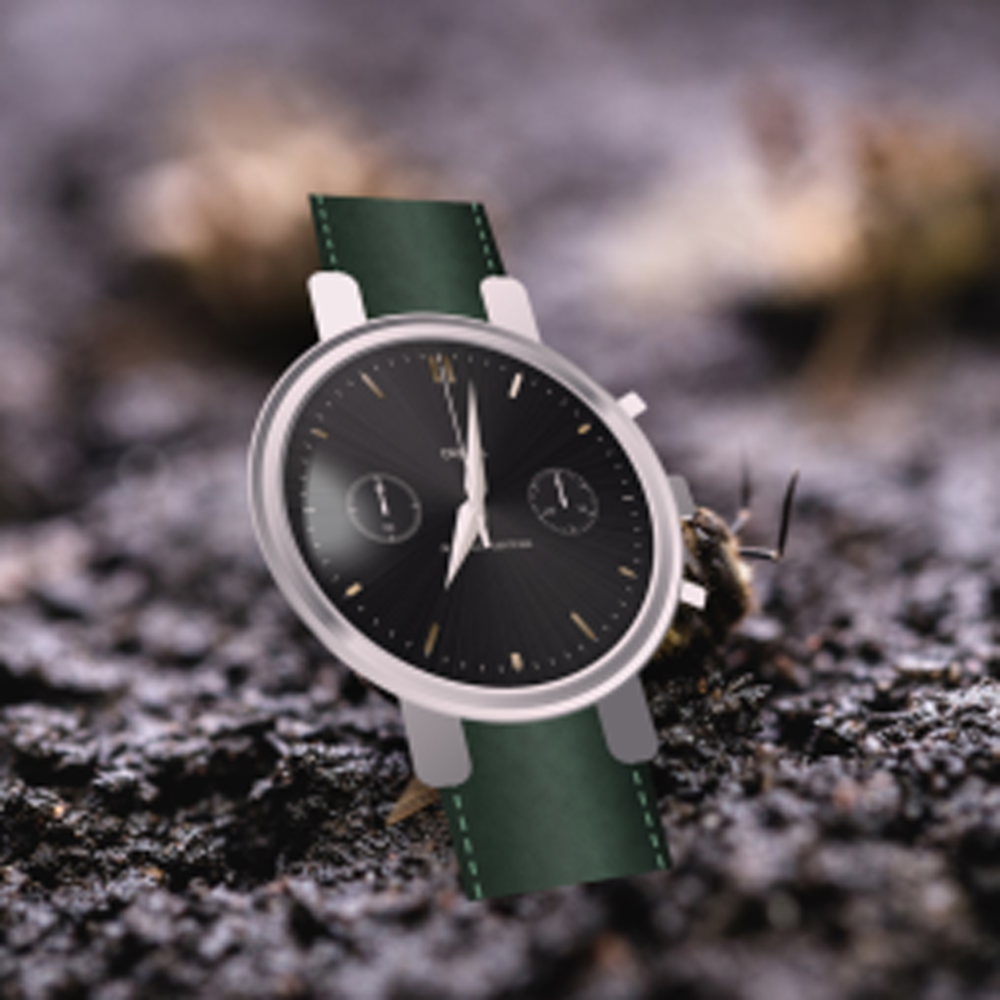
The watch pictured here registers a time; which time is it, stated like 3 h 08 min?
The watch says 7 h 02 min
